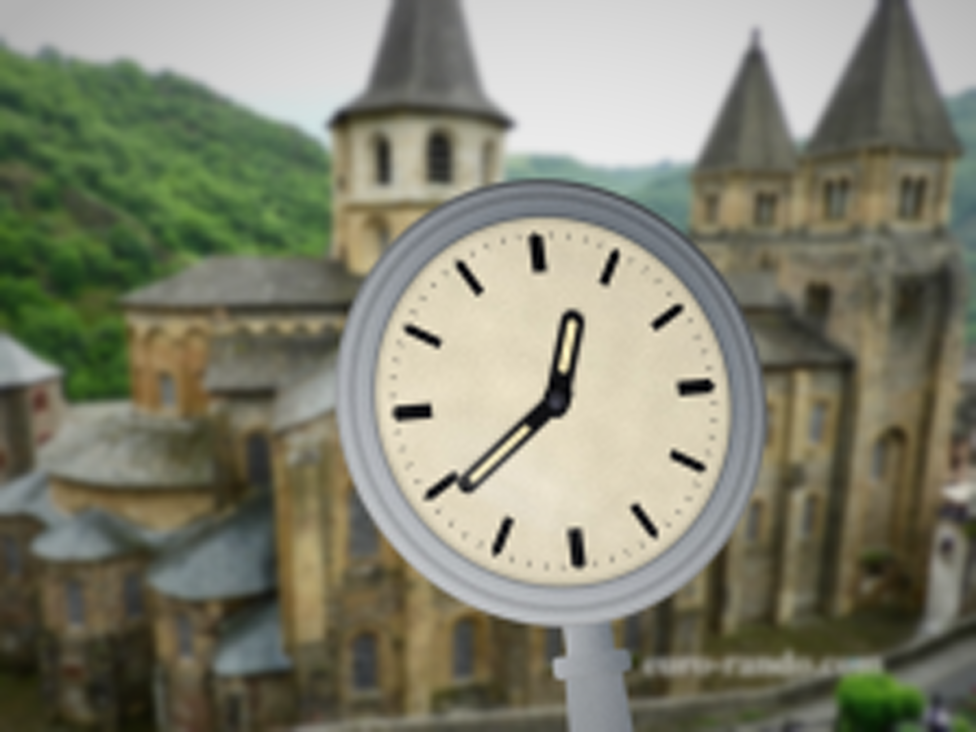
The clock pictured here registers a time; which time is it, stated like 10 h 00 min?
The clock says 12 h 39 min
